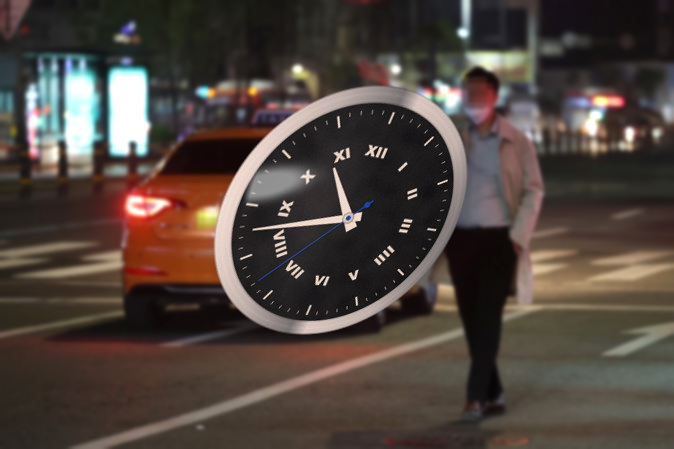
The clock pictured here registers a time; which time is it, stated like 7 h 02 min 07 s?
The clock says 10 h 42 min 37 s
